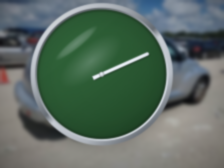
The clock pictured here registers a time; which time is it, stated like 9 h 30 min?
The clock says 2 h 11 min
